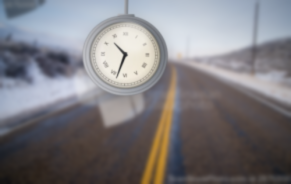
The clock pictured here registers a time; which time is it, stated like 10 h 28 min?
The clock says 10 h 33 min
